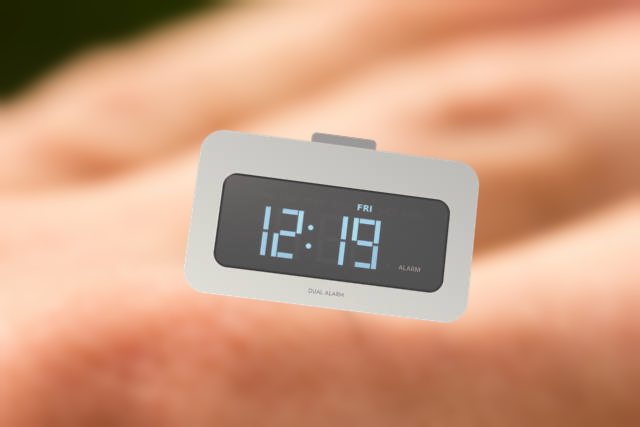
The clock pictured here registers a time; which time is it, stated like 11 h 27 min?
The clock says 12 h 19 min
